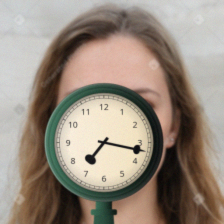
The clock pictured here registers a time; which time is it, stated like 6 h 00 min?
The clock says 7 h 17 min
